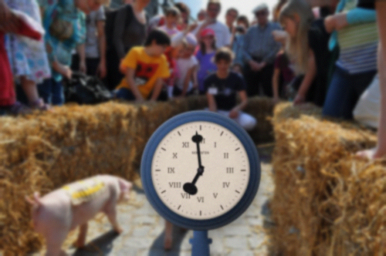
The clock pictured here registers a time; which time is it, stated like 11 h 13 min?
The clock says 6 h 59 min
